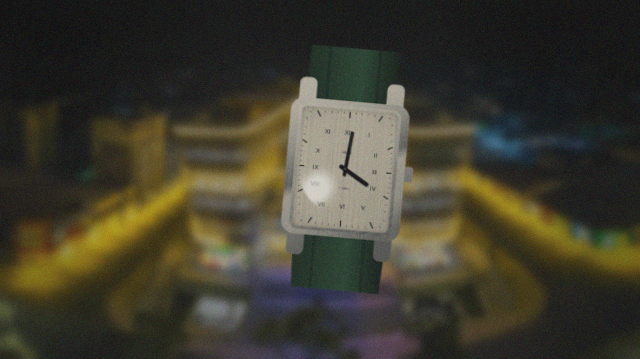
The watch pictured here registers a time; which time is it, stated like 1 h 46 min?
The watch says 4 h 01 min
